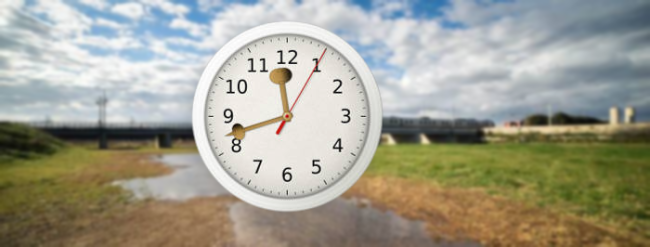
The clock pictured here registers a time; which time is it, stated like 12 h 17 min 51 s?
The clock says 11 h 42 min 05 s
